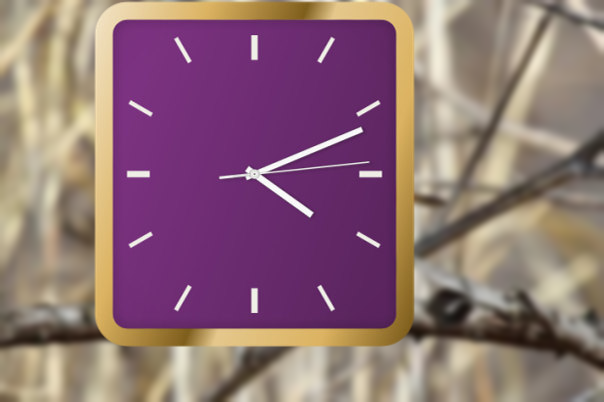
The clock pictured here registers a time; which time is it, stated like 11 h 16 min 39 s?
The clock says 4 h 11 min 14 s
